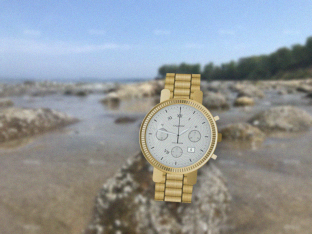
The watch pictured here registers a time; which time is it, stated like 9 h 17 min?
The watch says 1 h 47 min
